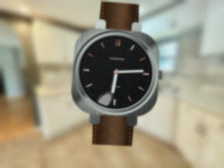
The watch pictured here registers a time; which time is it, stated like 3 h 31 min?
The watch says 6 h 14 min
